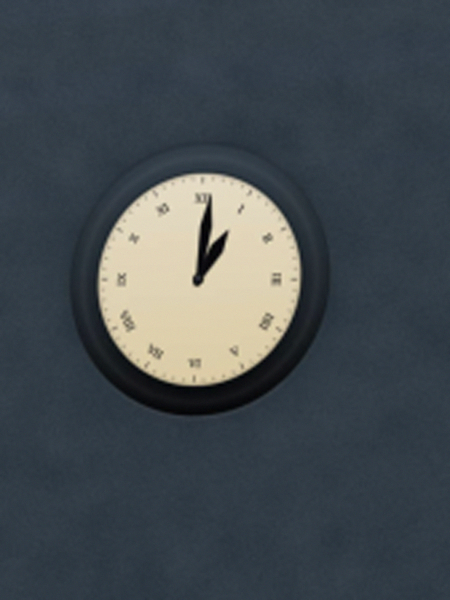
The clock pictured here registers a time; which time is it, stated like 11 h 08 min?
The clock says 1 h 01 min
